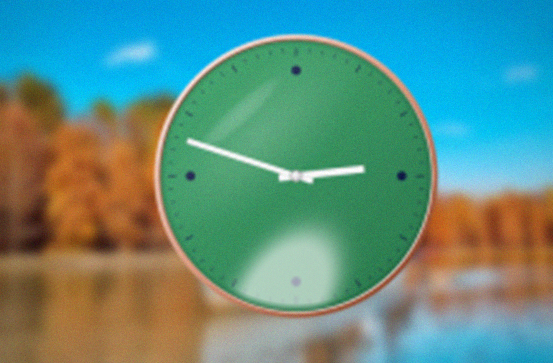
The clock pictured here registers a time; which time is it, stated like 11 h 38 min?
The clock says 2 h 48 min
